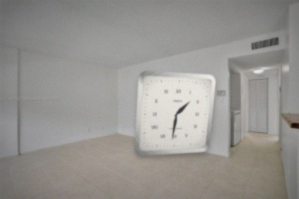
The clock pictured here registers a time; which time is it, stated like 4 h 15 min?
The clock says 1 h 31 min
